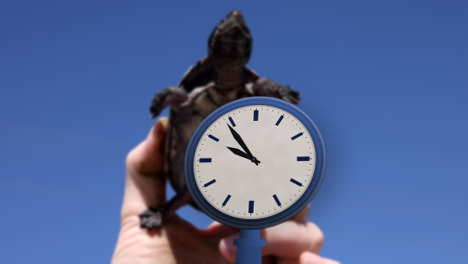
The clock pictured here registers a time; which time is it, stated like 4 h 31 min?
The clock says 9 h 54 min
